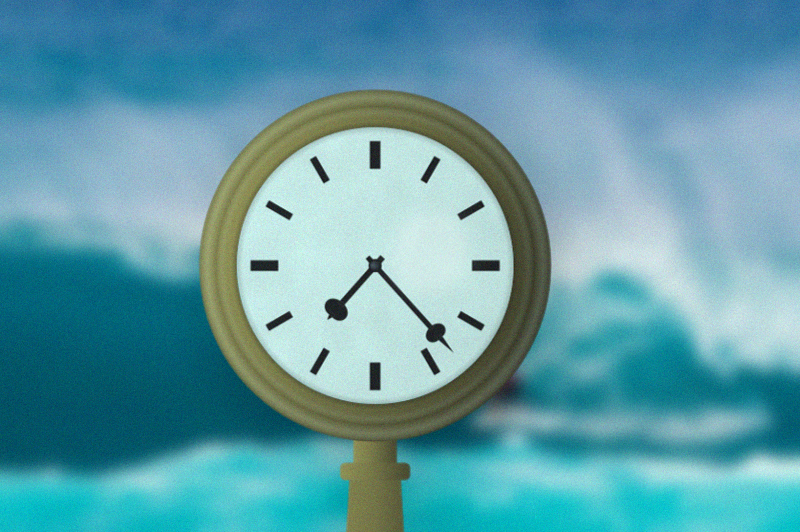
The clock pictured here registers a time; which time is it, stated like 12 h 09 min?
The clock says 7 h 23 min
